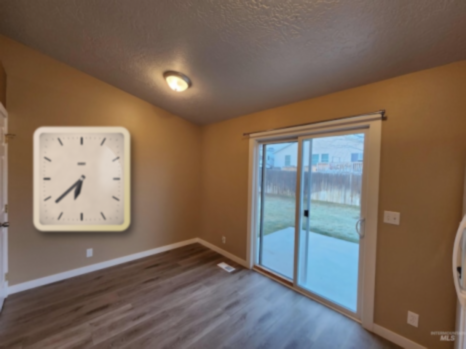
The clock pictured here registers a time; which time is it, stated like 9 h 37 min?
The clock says 6 h 38 min
